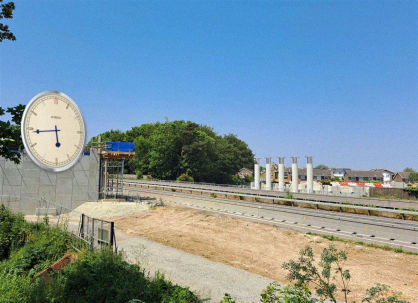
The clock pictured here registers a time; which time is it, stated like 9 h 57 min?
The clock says 5 h 44 min
